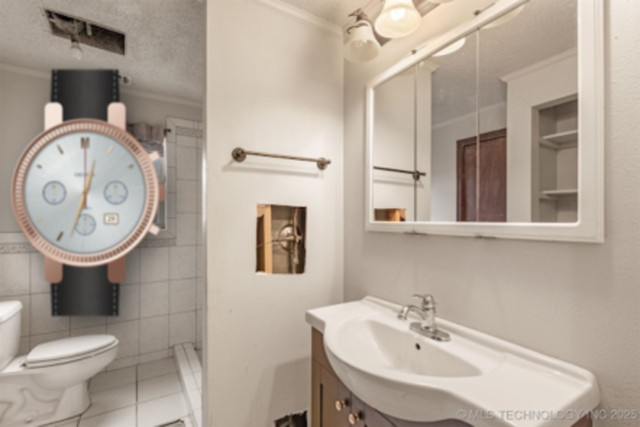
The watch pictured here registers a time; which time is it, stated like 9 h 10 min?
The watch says 12 h 33 min
